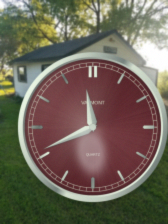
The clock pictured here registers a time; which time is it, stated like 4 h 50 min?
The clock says 11 h 41 min
